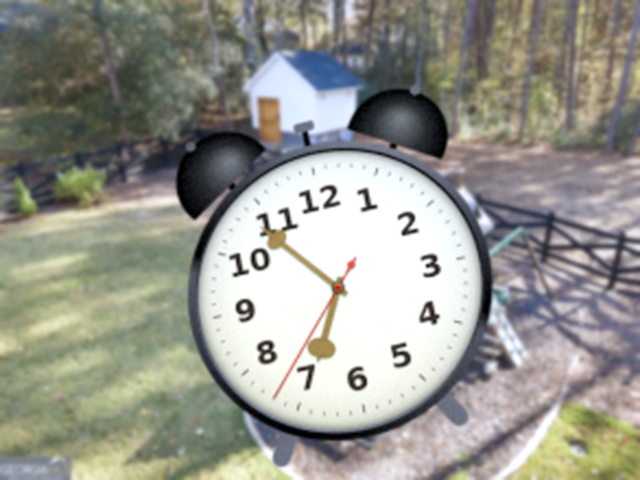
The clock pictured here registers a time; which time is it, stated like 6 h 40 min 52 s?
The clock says 6 h 53 min 37 s
